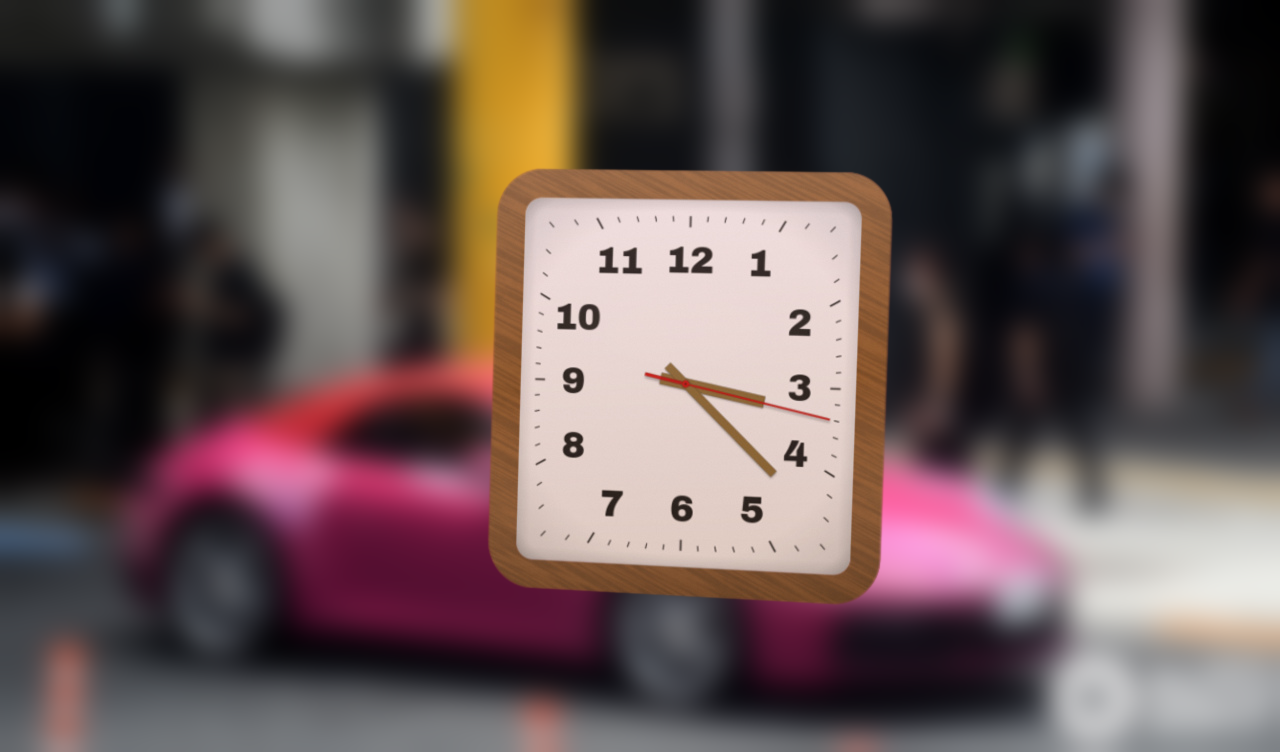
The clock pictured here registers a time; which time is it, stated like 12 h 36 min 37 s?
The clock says 3 h 22 min 17 s
